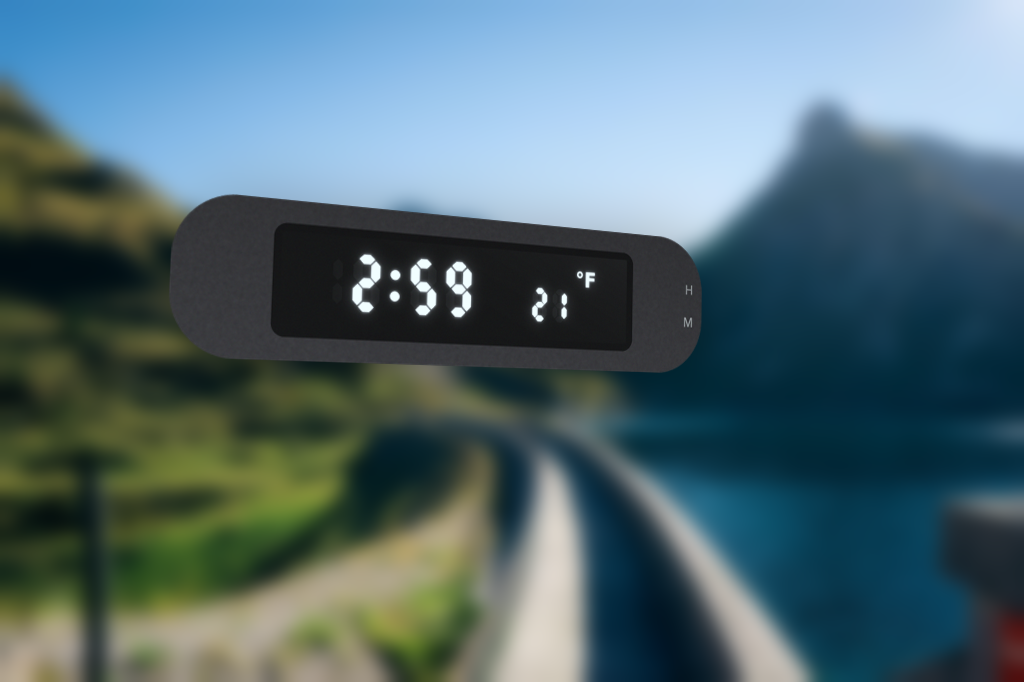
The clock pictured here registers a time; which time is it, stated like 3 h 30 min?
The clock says 2 h 59 min
